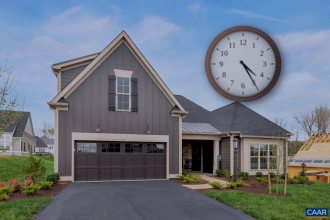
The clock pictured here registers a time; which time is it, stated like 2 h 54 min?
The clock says 4 h 25 min
